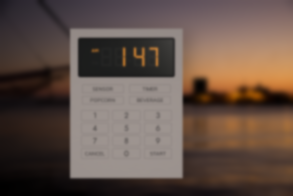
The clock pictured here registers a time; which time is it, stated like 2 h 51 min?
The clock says 1 h 47 min
